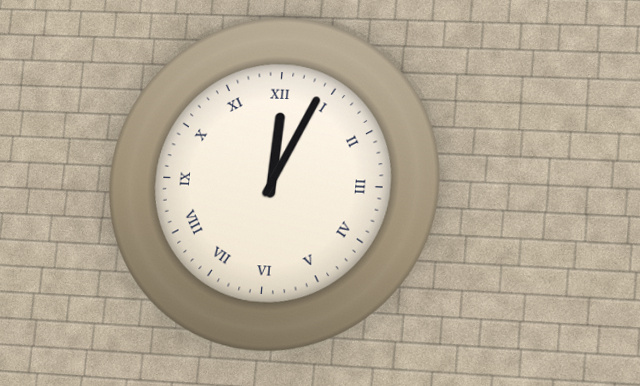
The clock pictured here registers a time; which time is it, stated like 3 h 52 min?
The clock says 12 h 04 min
